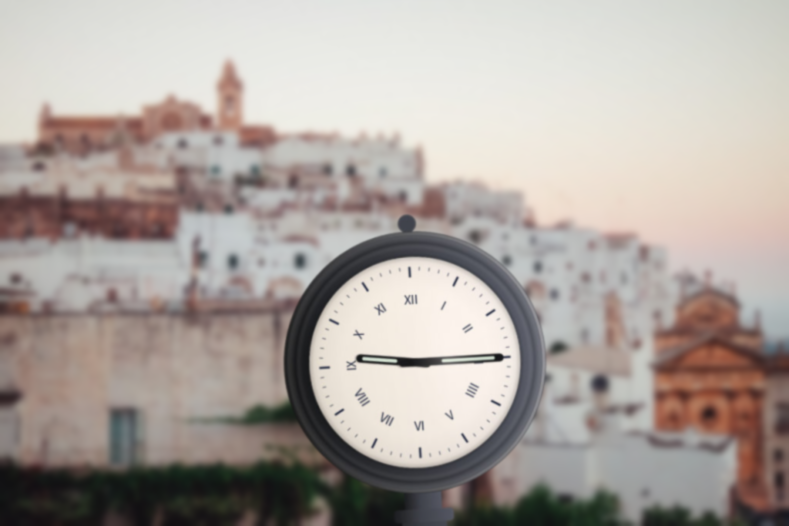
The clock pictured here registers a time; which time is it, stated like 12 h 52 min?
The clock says 9 h 15 min
